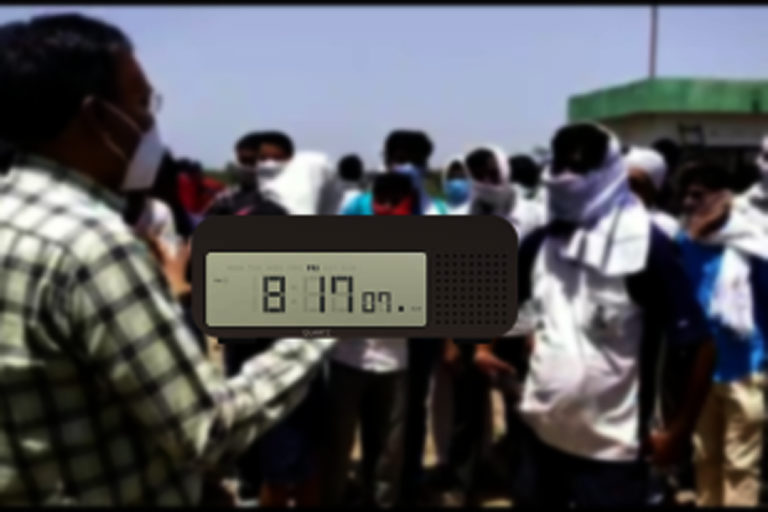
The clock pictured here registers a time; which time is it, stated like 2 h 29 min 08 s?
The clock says 8 h 17 min 07 s
